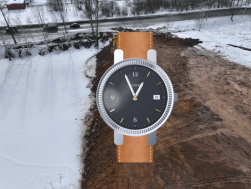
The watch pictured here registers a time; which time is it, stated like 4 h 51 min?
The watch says 12 h 56 min
